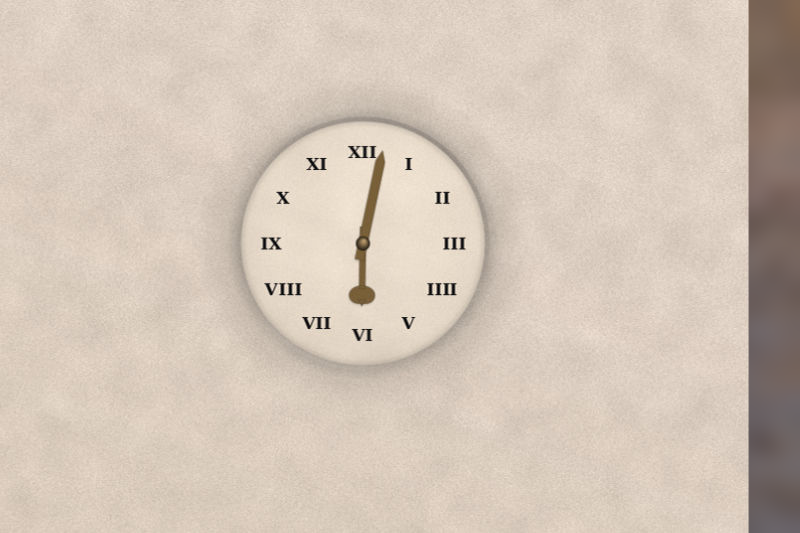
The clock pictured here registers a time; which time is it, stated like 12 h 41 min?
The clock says 6 h 02 min
